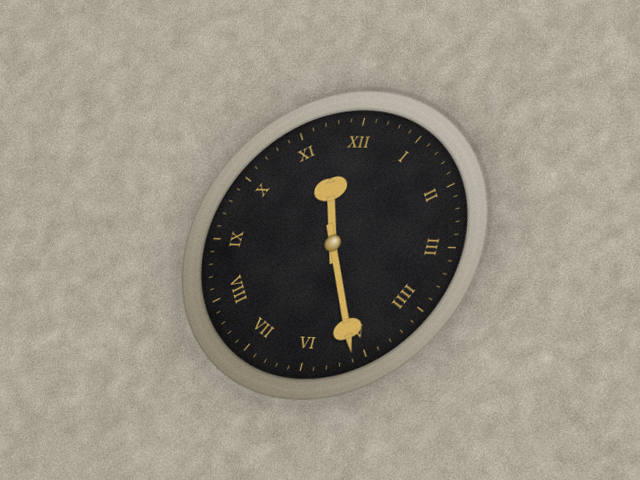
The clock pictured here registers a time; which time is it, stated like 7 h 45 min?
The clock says 11 h 26 min
